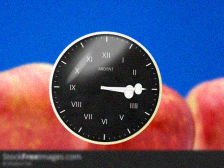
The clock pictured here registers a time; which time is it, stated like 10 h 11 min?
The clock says 3 h 15 min
